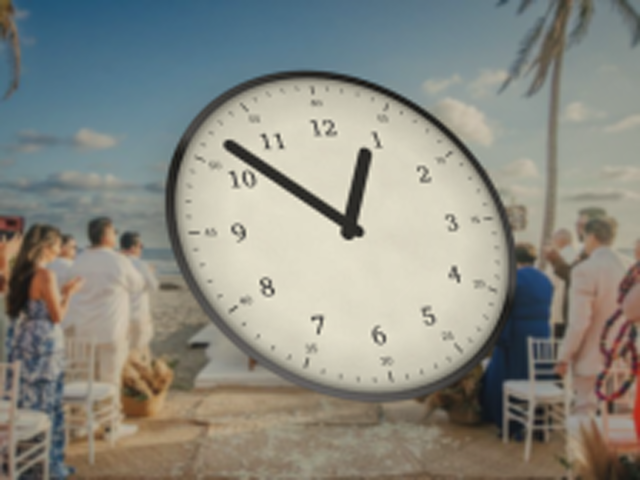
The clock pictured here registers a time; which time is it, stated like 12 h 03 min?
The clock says 12 h 52 min
